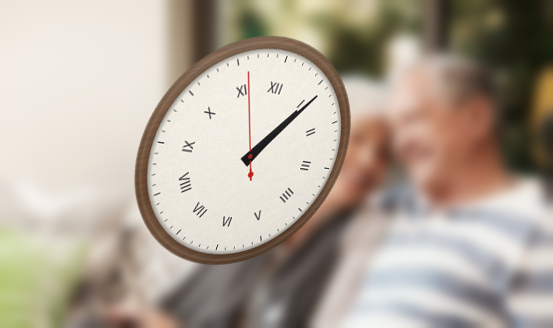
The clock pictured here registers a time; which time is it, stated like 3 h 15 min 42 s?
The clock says 1 h 05 min 56 s
